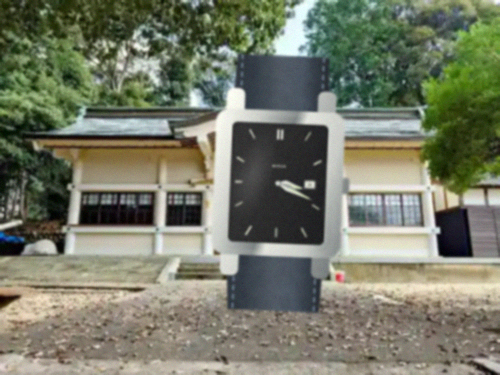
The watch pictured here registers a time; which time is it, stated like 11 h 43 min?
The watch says 3 h 19 min
